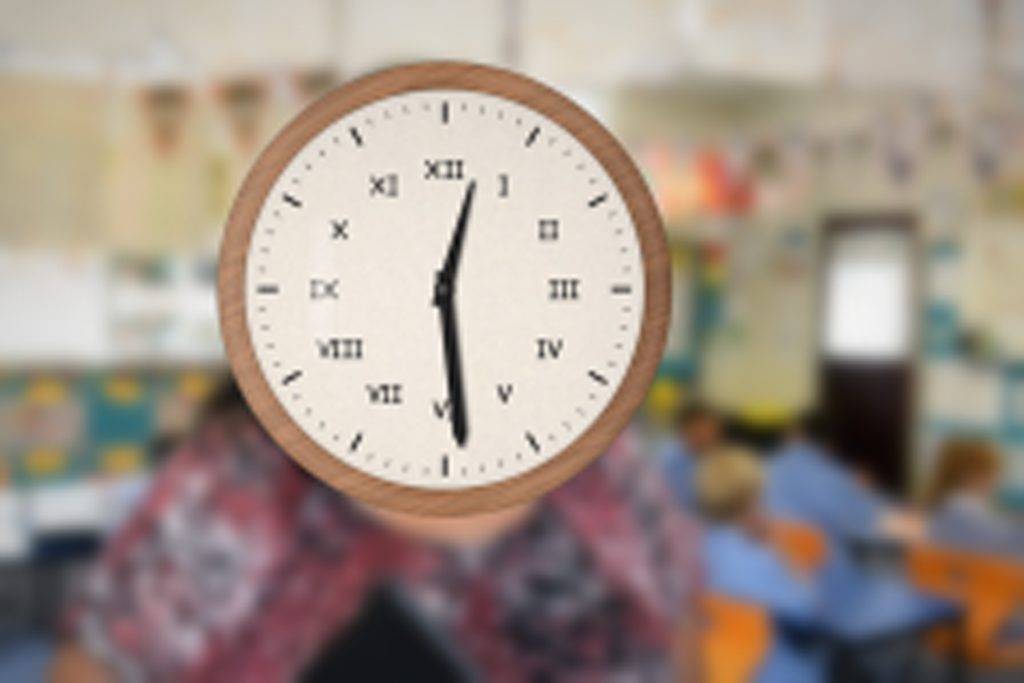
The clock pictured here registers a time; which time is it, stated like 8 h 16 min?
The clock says 12 h 29 min
